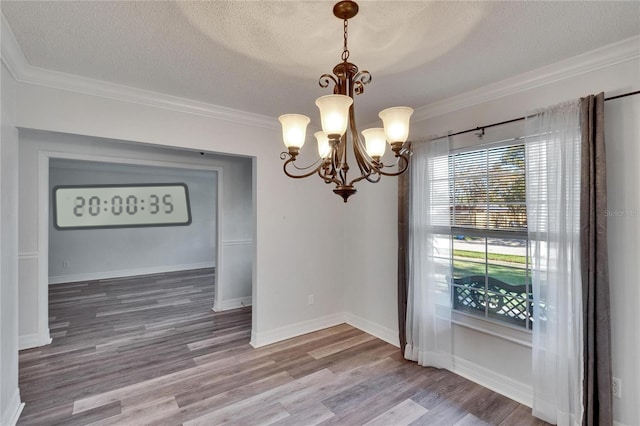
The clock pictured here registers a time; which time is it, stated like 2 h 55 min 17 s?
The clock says 20 h 00 min 35 s
